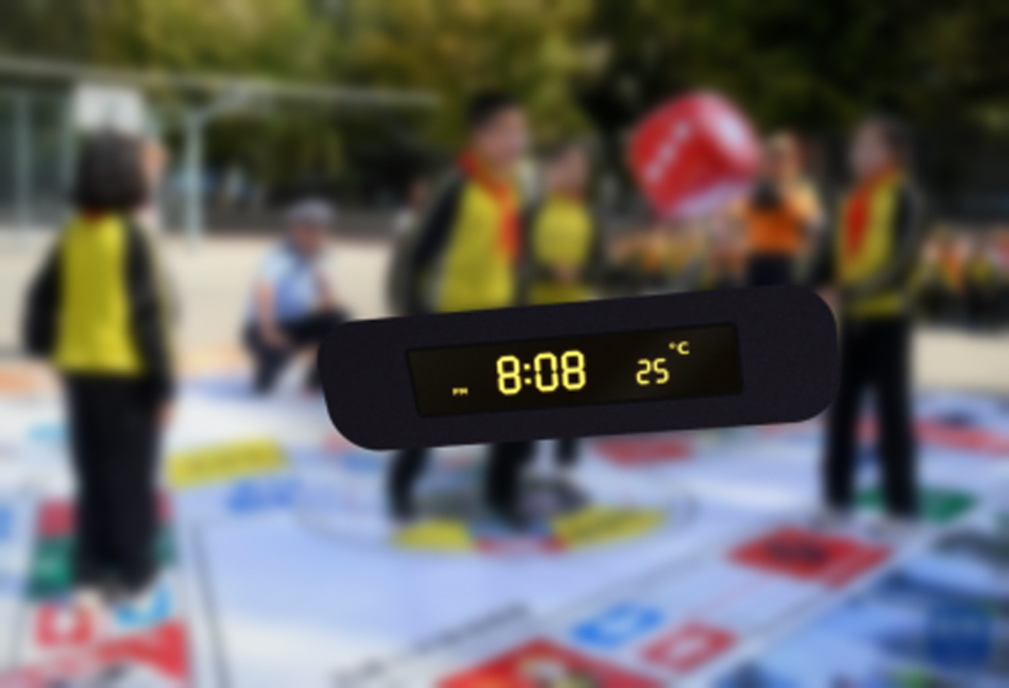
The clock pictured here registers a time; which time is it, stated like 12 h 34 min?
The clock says 8 h 08 min
